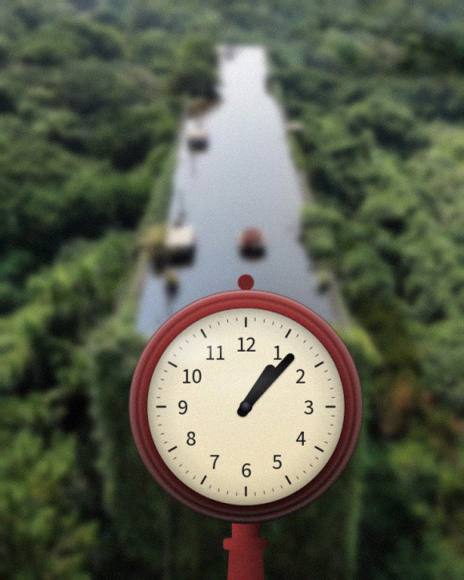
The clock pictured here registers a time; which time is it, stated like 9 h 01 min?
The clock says 1 h 07 min
